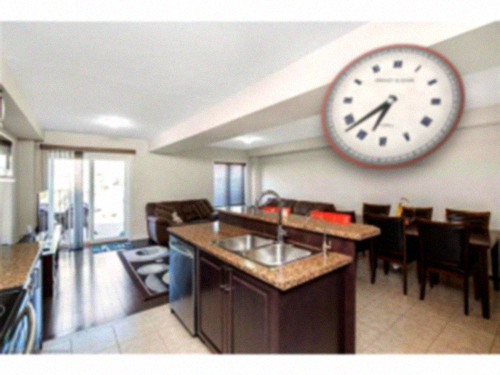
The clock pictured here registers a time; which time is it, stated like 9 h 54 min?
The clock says 6 h 38 min
